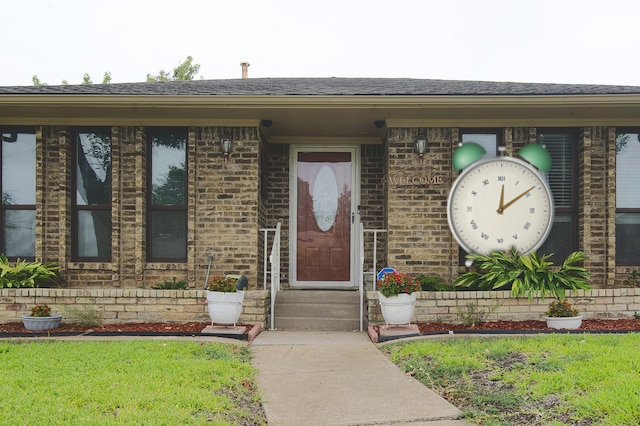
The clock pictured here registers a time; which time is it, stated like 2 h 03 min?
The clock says 12 h 09 min
